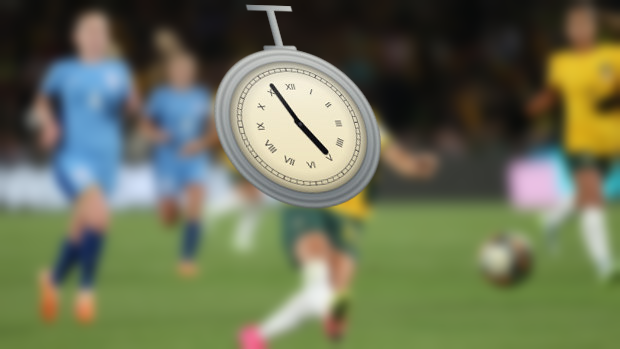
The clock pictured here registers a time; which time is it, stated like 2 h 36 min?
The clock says 4 h 56 min
